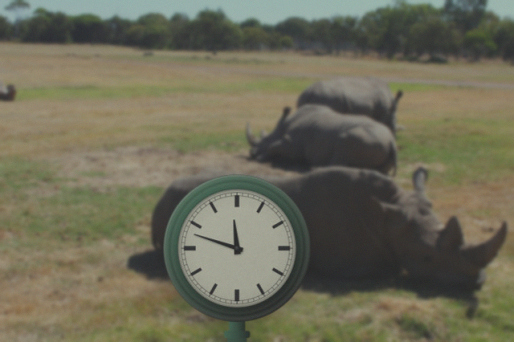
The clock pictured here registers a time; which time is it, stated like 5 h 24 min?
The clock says 11 h 48 min
